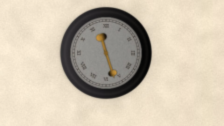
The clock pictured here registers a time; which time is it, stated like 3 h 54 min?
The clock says 11 h 27 min
